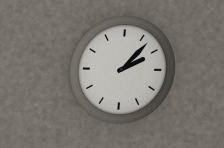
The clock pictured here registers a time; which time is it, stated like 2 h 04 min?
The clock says 2 h 07 min
